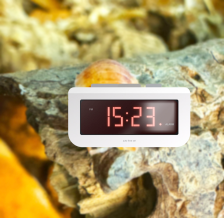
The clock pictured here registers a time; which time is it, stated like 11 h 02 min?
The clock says 15 h 23 min
